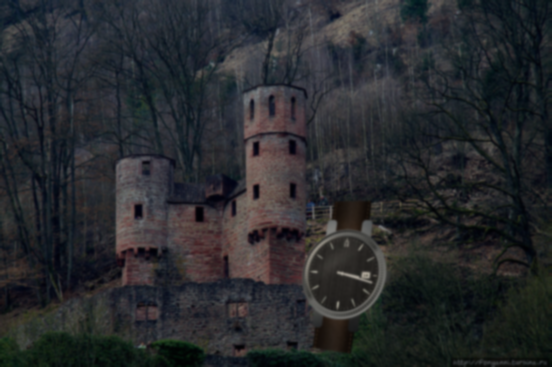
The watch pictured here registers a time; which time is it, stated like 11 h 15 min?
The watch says 3 h 17 min
